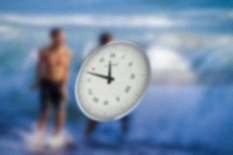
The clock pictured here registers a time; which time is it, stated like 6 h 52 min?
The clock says 11 h 48 min
